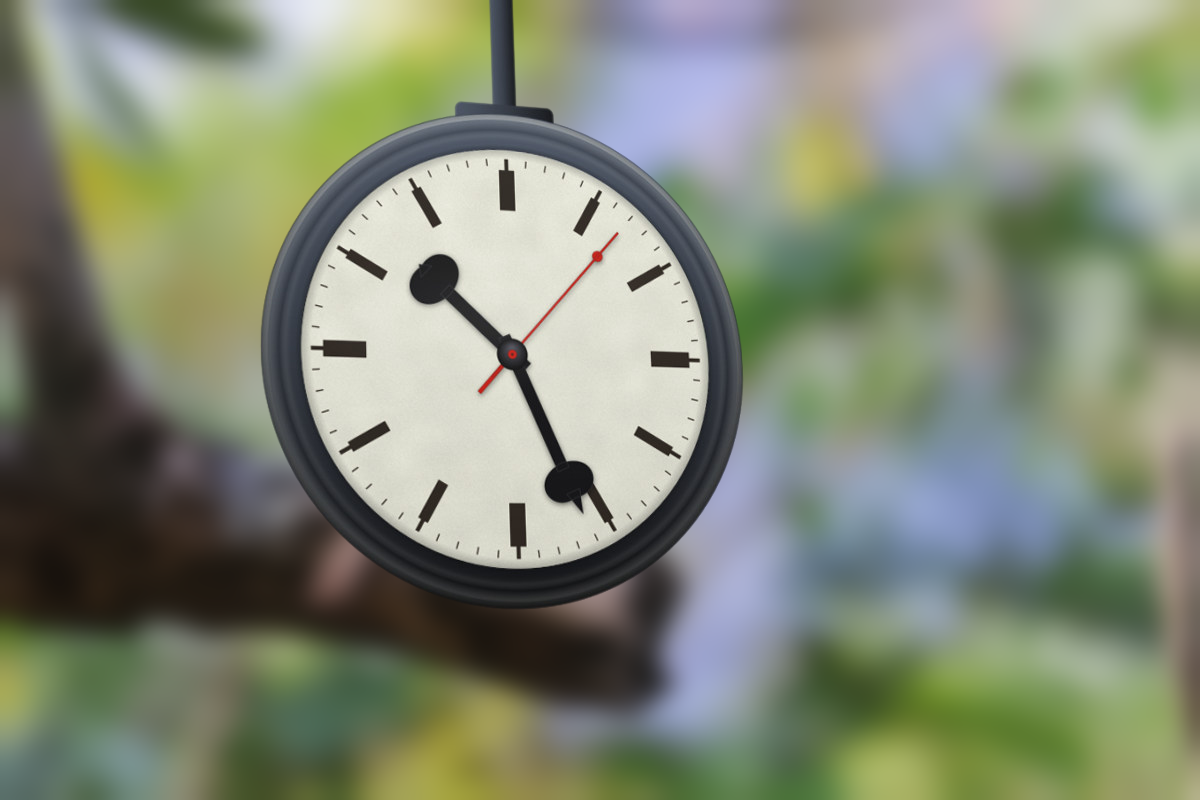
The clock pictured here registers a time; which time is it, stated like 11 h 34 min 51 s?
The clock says 10 h 26 min 07 s
